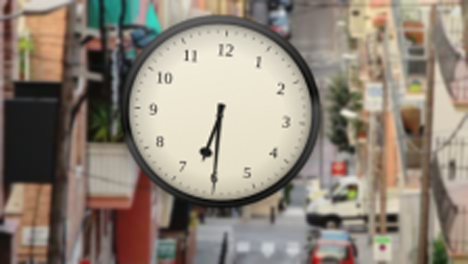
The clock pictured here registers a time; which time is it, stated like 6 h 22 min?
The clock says 6 h 30 min
